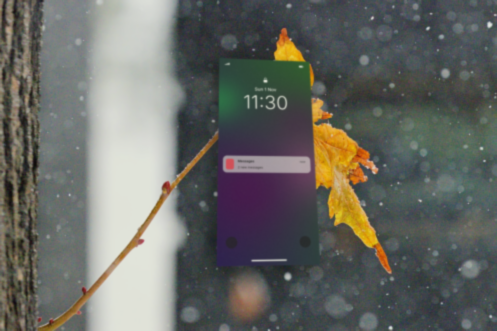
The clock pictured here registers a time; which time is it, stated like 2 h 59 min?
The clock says 11 h 30 min
